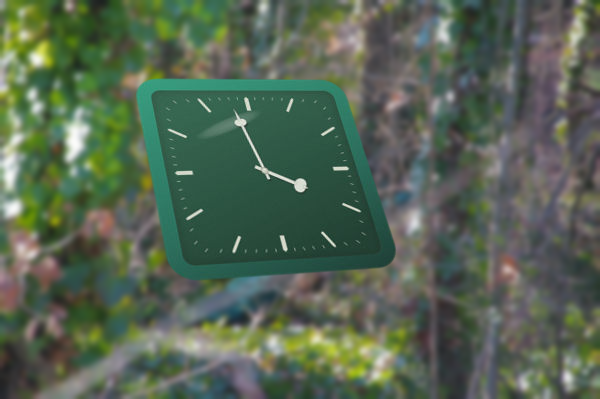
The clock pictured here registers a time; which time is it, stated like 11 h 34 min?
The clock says 3 h 58 min
